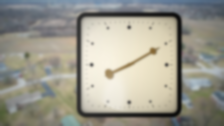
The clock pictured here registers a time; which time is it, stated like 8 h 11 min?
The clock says 8 h 10 min
